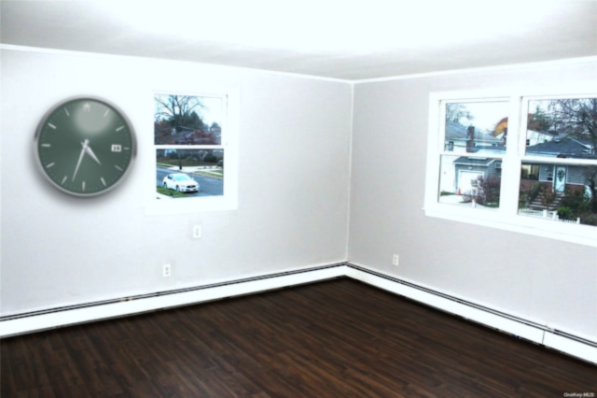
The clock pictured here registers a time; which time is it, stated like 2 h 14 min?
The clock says 4 h 33 min
